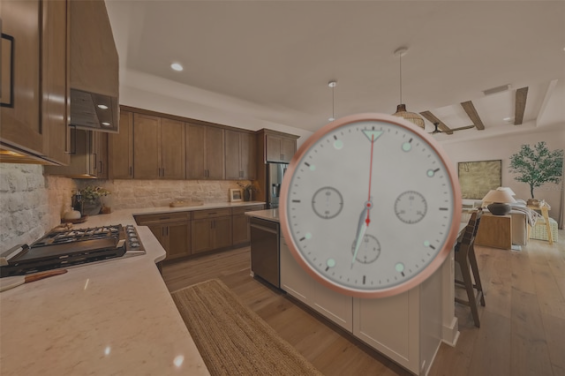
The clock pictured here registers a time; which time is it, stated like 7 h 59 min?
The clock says 6 h 32 min
